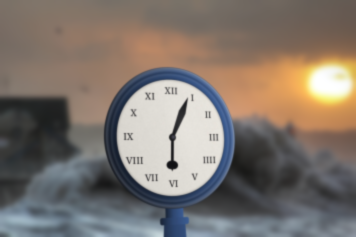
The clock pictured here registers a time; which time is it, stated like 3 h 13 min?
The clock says 6 h 04 min
